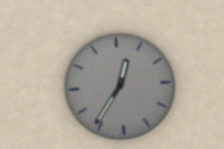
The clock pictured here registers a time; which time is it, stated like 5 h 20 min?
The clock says 12 h 36 min
